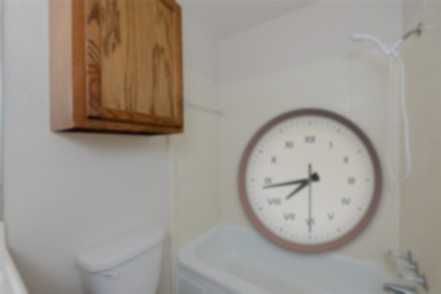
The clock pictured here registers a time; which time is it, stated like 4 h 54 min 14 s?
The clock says 7 h 43 min 30 s
